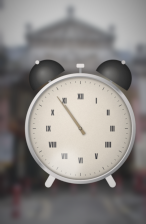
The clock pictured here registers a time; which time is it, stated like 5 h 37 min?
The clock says 10 h 54 min
